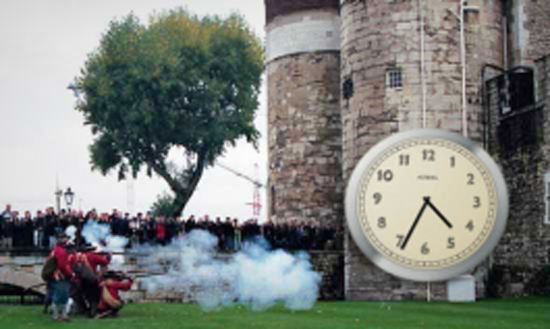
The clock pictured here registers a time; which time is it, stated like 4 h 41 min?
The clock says 4 h 34 min
